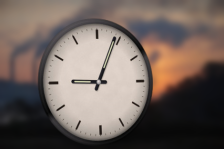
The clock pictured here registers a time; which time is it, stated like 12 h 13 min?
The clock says 9 h 04 min
